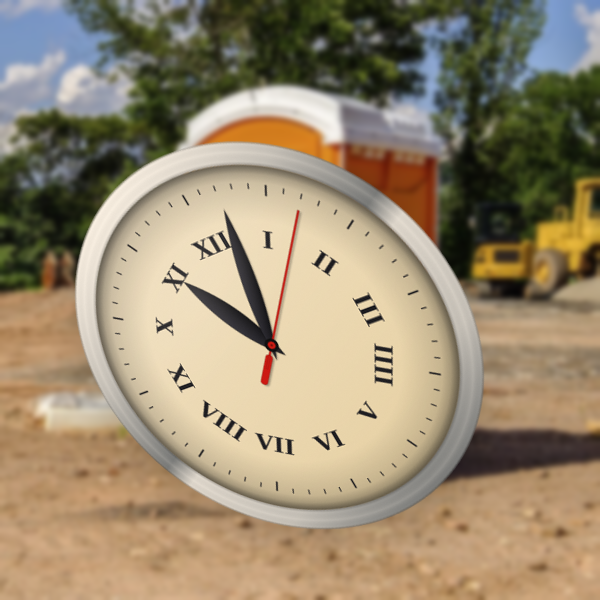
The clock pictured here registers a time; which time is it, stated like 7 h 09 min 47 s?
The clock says 11 h 02 min 07 s
